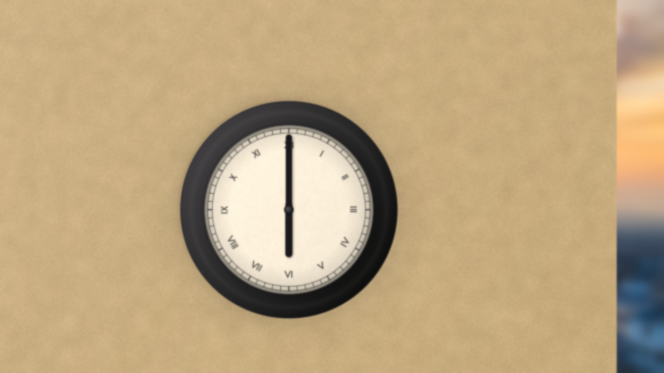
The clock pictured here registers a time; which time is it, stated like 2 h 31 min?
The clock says 6 h 00 min
